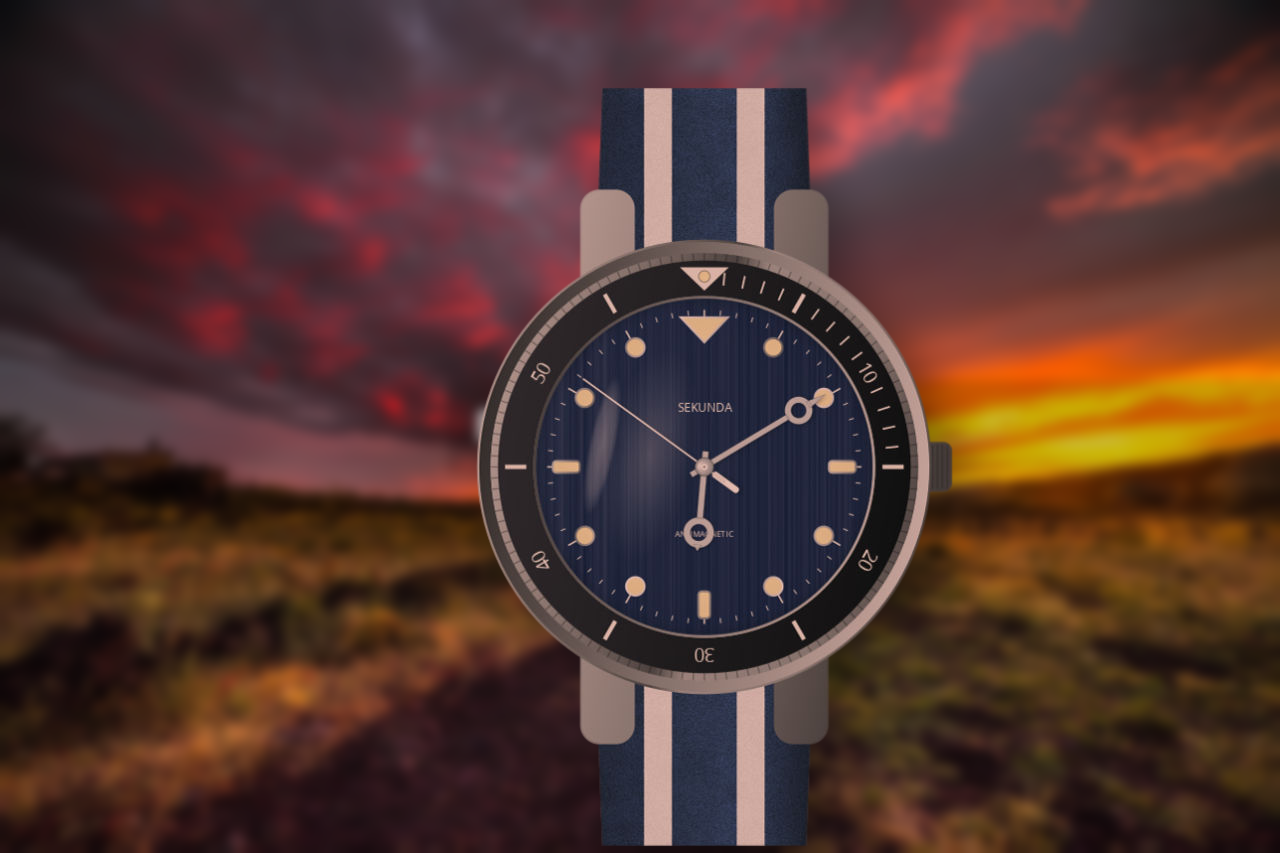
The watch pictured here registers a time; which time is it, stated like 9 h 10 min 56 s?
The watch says 6 h 09 min 51 s
